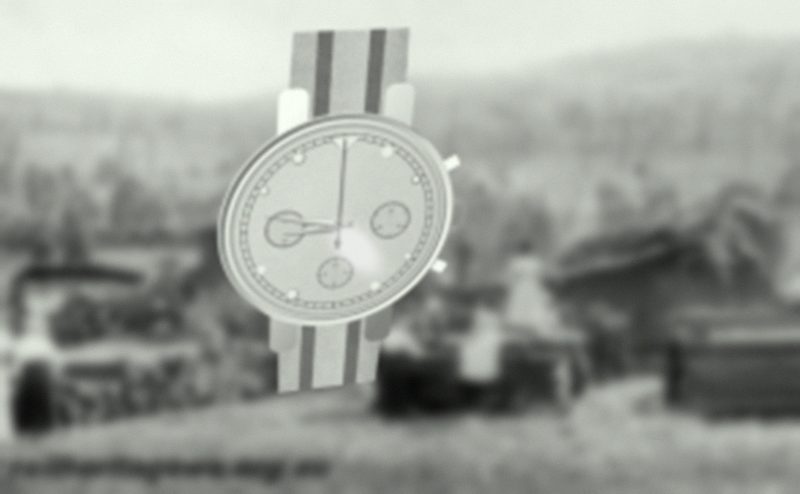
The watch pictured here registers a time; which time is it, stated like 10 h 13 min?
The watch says 8 h 47 min
